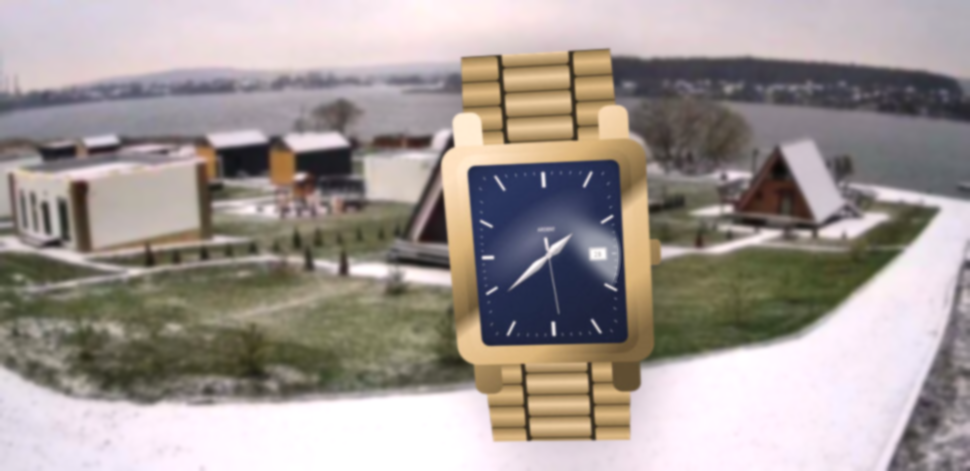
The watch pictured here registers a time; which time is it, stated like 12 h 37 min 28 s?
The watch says 1 h 38 min 29 s
